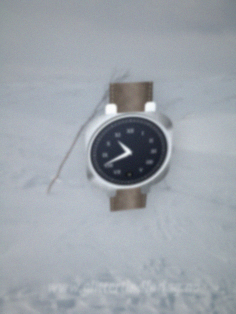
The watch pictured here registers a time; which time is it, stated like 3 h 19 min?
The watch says 10 h 41 min
